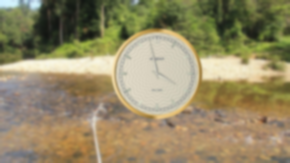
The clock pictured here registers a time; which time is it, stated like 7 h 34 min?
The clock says 3 h 58 min
